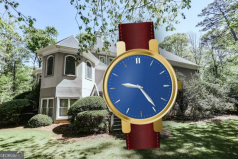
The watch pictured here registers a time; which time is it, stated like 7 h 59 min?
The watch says 9 h 24 min
